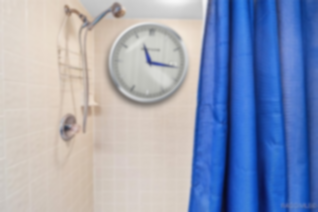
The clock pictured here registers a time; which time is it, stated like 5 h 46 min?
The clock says 11 h 16 min
